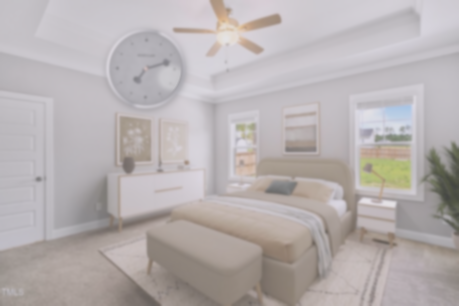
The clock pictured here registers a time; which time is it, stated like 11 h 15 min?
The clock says 7 h 12 min
